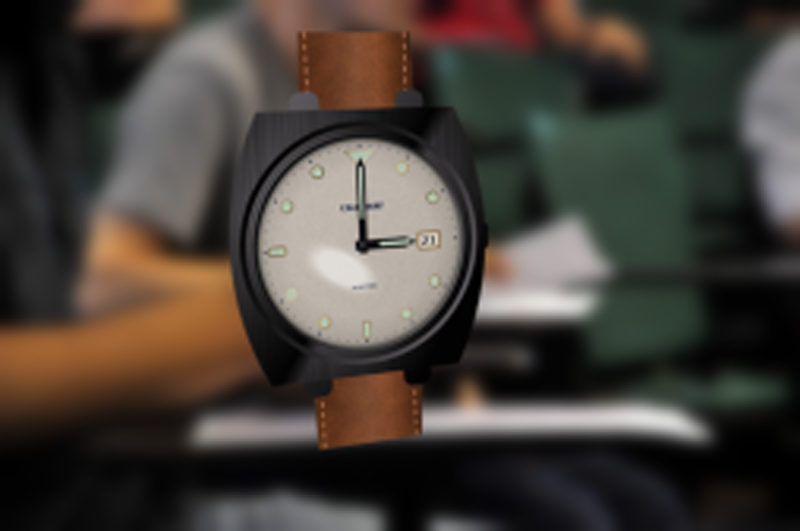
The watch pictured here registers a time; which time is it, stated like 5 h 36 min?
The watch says 3 h 00 min
